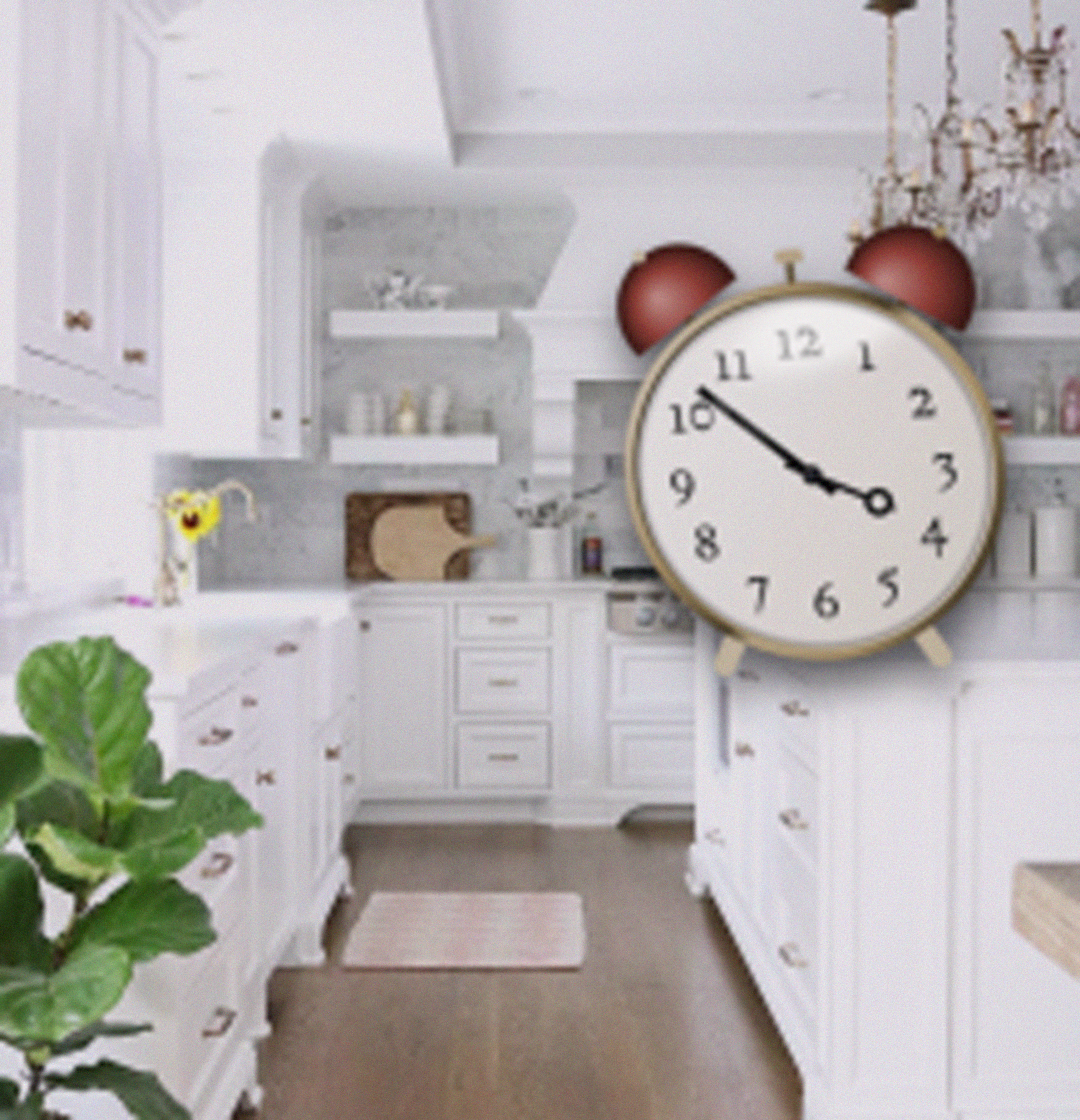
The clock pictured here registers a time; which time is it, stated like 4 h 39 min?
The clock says 3 h 52 min
